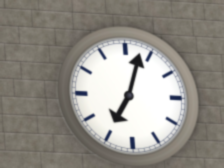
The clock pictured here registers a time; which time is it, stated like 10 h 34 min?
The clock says 7 h 03 min
